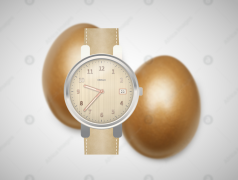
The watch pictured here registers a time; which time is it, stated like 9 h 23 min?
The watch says 9 h 37 min
